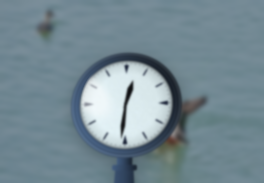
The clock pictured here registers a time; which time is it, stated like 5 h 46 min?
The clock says 12 h 31 min
